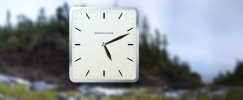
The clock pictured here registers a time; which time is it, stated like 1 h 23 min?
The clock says 5 h 11 min
